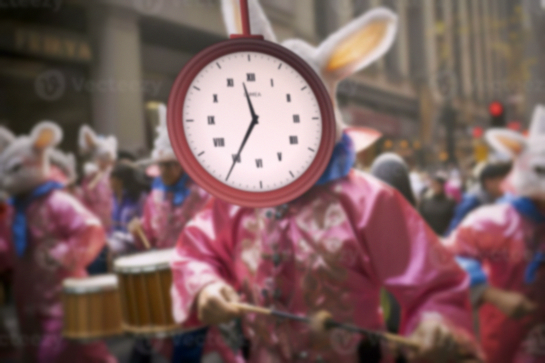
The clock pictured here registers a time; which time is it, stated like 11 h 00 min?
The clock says 11 h 35 min
